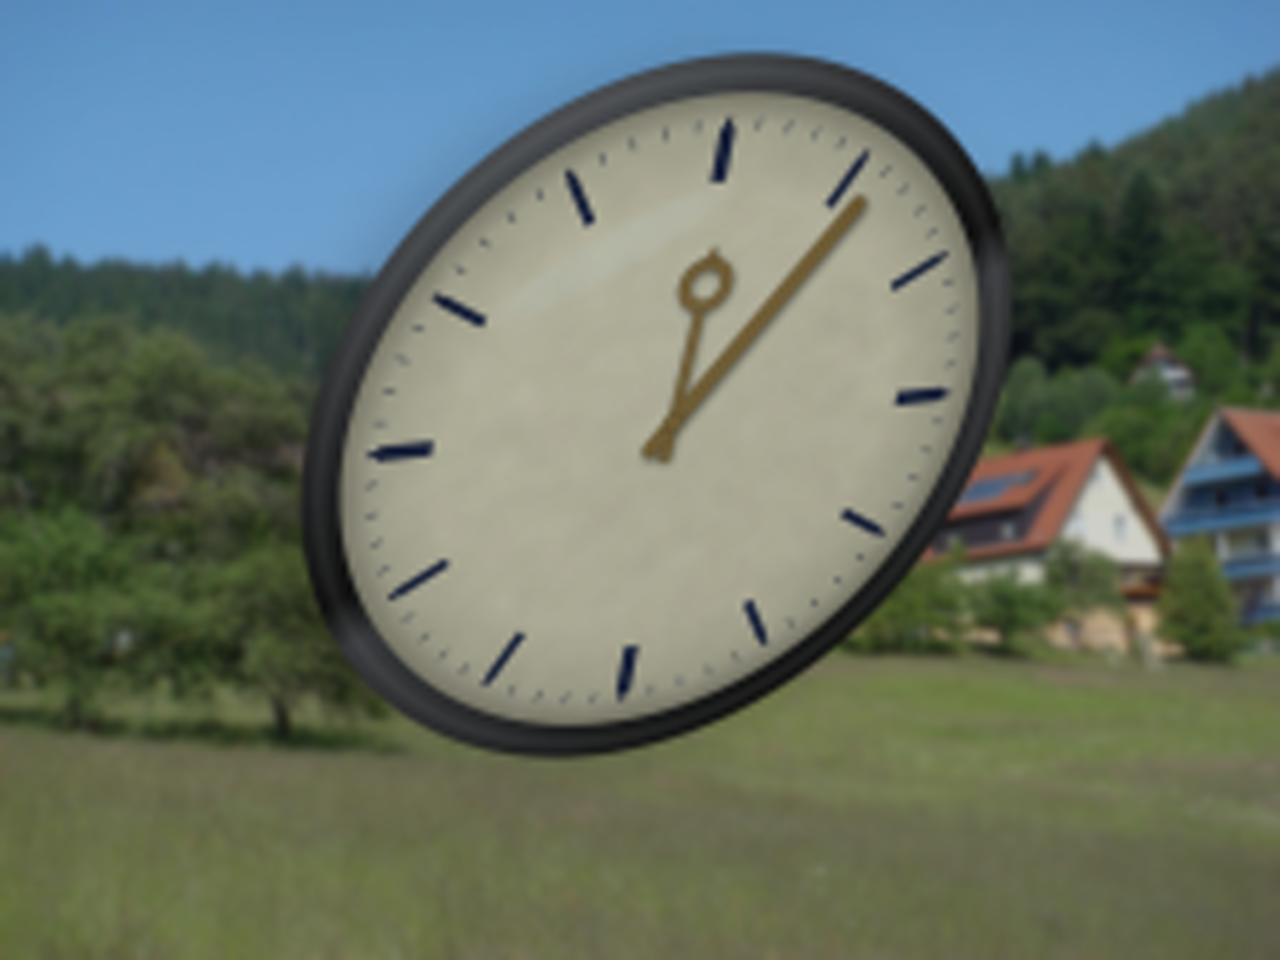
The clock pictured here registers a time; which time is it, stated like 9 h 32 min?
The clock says 12 h 06 min
